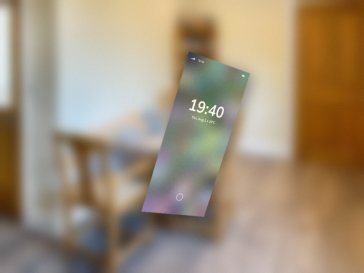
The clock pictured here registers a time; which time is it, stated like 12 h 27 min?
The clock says 19 h 40 min
